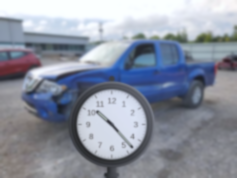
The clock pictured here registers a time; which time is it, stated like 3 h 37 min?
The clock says 10 h 23 min
